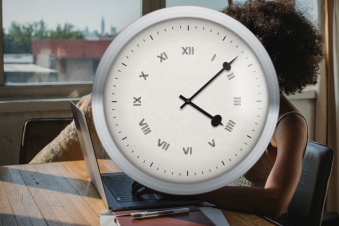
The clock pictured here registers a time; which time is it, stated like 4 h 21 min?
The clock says 4 h 08 min
